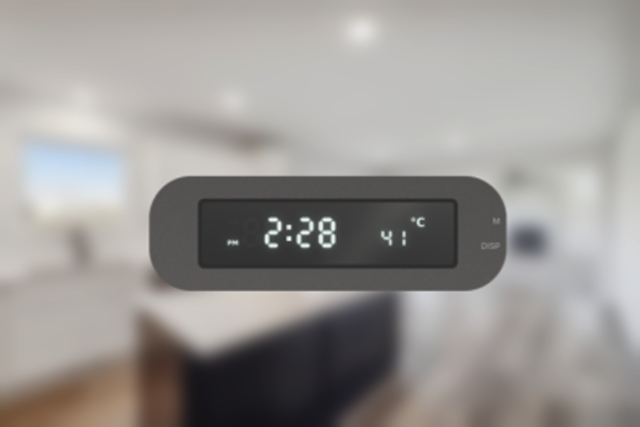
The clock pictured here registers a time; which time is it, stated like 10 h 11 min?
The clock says 2 h 28 min
